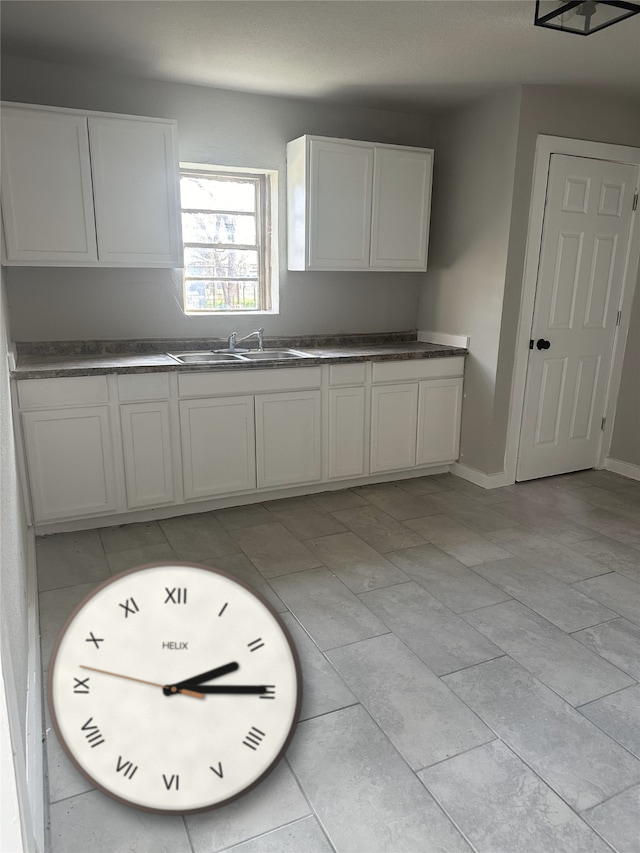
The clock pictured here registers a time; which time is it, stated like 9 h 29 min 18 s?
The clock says 2 h 14 min 47 s
